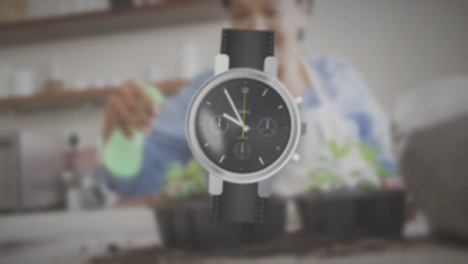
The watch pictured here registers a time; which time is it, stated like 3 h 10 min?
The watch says 9 h 55 min
